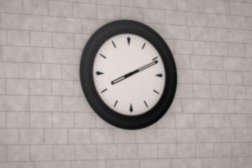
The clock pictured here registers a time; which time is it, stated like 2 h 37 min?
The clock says 8 h 11 min
